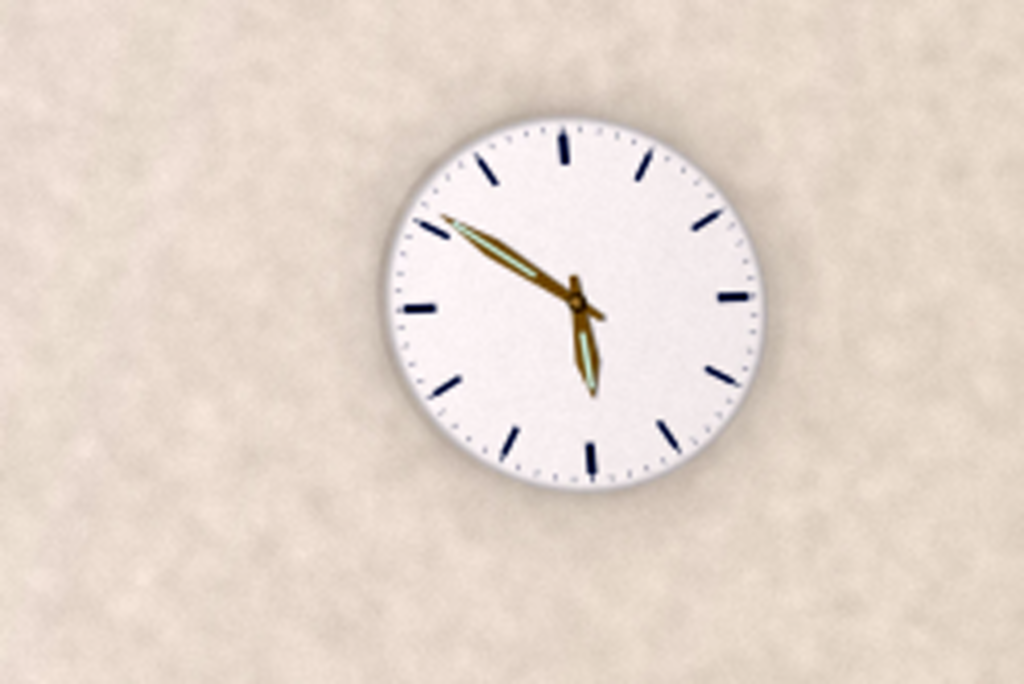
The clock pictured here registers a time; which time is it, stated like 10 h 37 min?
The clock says 5 h 51 min
